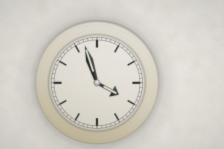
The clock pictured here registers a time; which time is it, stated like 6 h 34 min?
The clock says 3 h 57 min
